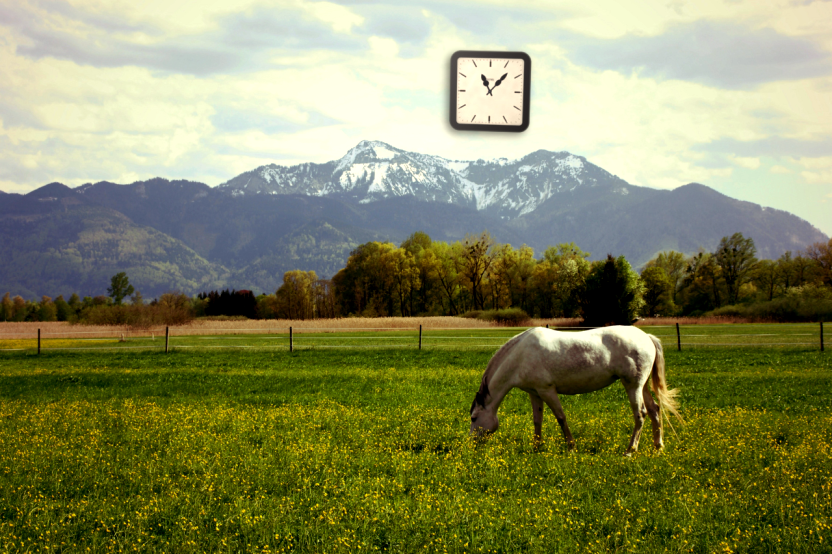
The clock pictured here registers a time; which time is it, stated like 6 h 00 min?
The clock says 11 h 07 min
